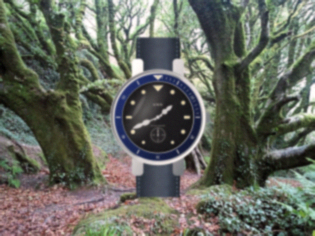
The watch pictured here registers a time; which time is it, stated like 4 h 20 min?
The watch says 1 h 41 min
